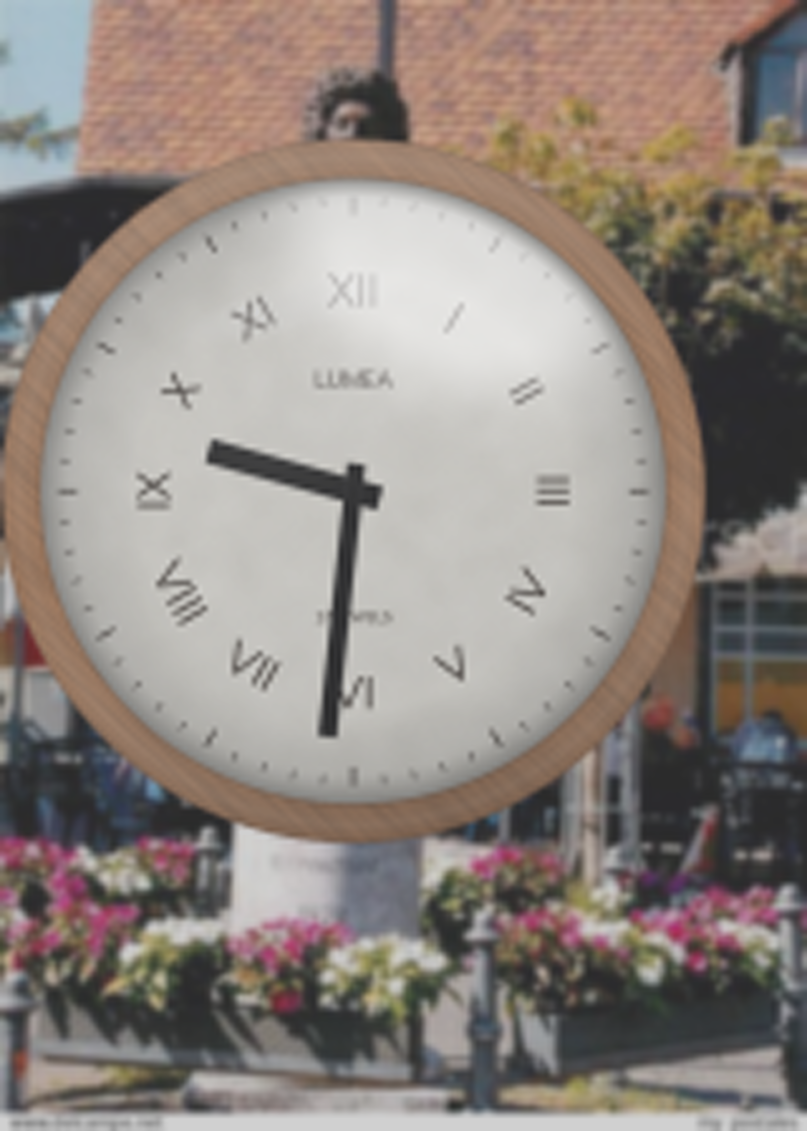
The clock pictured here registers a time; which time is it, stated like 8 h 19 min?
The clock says 9 h 31 min
